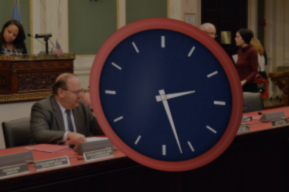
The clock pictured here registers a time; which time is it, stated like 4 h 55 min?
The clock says 2 h 27 min
